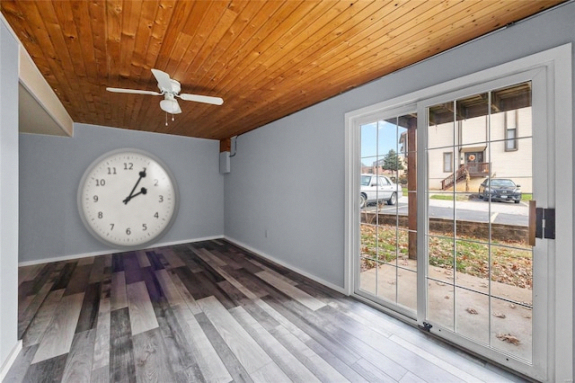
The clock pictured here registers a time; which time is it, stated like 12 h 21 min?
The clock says 2 h 05 min
